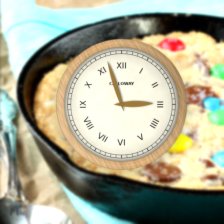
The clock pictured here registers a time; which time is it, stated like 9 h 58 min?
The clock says 2 h 57 min
